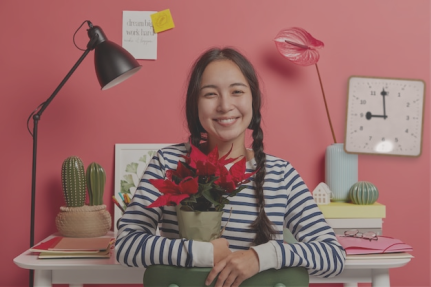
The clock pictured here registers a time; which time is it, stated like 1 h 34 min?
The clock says 8 h 59 min
